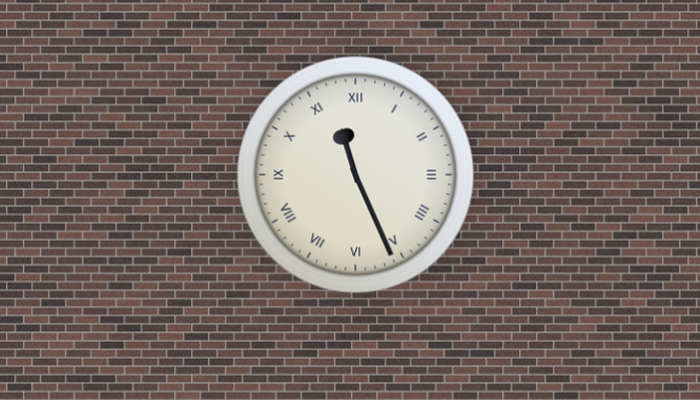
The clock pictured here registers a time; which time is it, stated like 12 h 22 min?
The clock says 11 h 26 min
